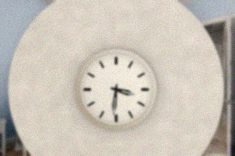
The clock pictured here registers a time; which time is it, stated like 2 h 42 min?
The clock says 3 h 31 min
